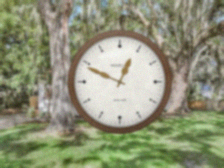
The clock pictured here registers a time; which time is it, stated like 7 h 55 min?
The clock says 12 h 49 min
